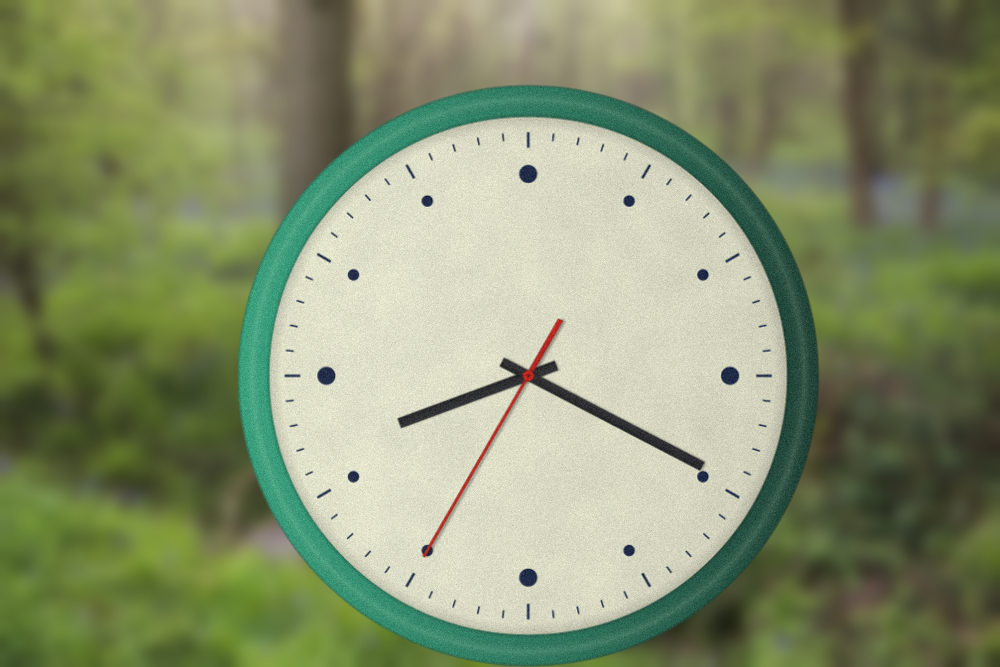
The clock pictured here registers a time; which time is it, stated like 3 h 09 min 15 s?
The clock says 8 h 19 min 35 s
